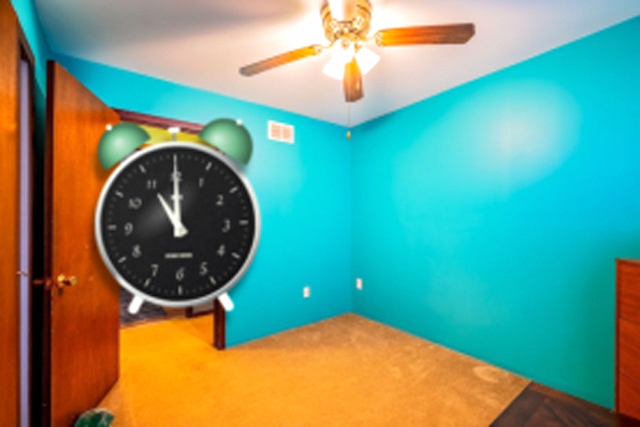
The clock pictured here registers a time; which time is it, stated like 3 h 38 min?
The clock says 11 h 00 min
